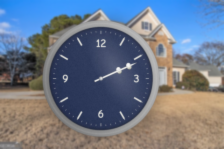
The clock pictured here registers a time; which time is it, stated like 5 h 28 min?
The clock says 2 h 11 min
